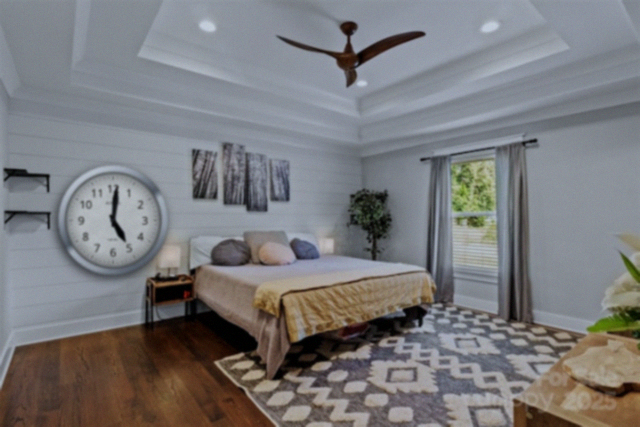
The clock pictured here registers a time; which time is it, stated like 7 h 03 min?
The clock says 5 h 01 min
